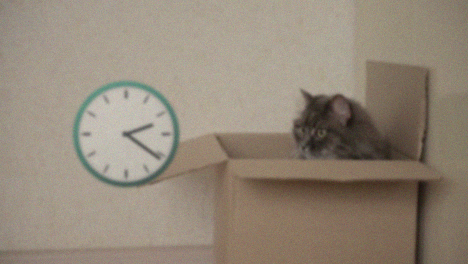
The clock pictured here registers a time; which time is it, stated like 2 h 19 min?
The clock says 2 h 21 min
